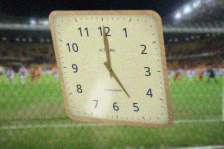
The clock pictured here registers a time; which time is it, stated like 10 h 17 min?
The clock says 5 h 00 min
